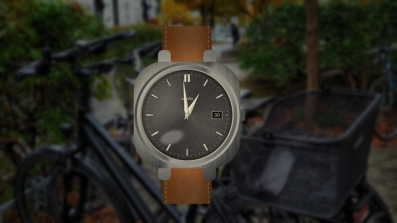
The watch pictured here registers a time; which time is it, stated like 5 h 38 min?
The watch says 12 h 59 min
